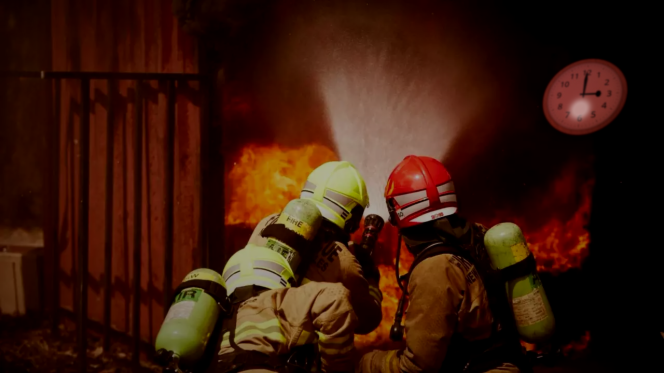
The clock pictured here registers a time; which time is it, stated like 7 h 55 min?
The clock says 3 h 00 min
